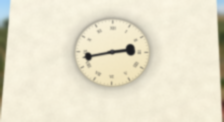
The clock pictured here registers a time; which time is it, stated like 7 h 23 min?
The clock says 2 h 43 min
